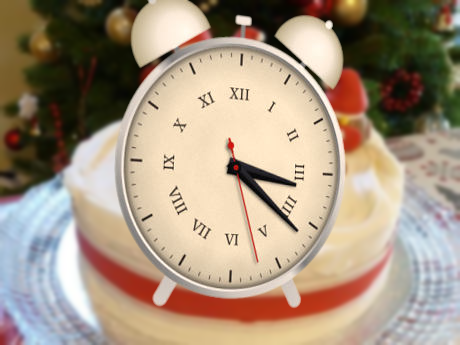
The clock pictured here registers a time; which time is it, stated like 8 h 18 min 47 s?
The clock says 3 h 21 min 27 s
